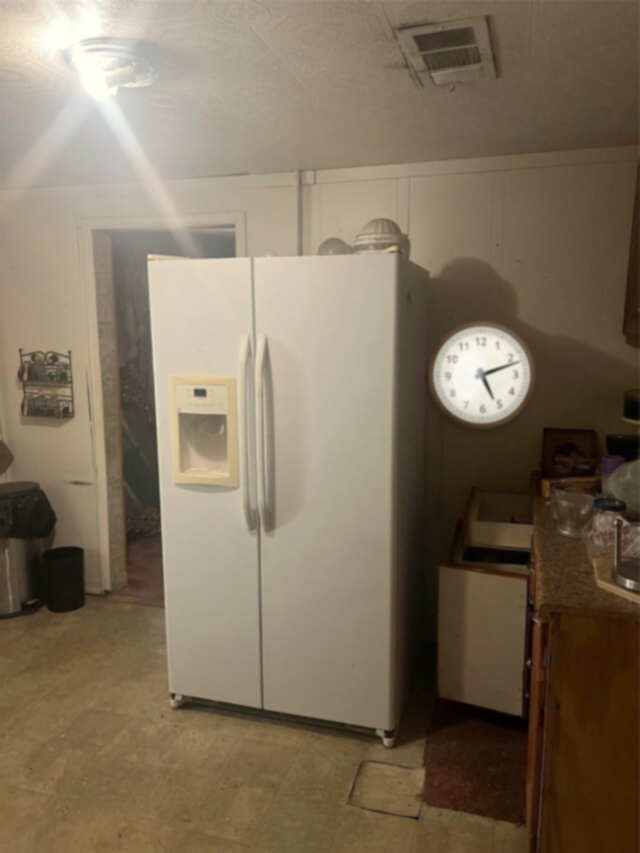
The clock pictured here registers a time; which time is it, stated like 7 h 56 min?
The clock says 5 h 12 min
